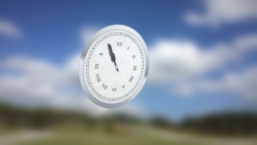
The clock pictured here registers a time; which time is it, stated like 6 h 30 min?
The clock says 10 h 55 min
